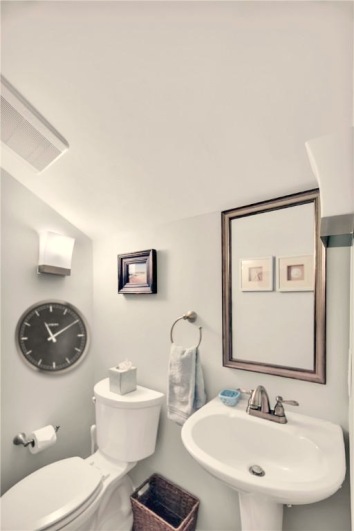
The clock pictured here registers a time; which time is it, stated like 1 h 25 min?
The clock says 11 h 10 min
